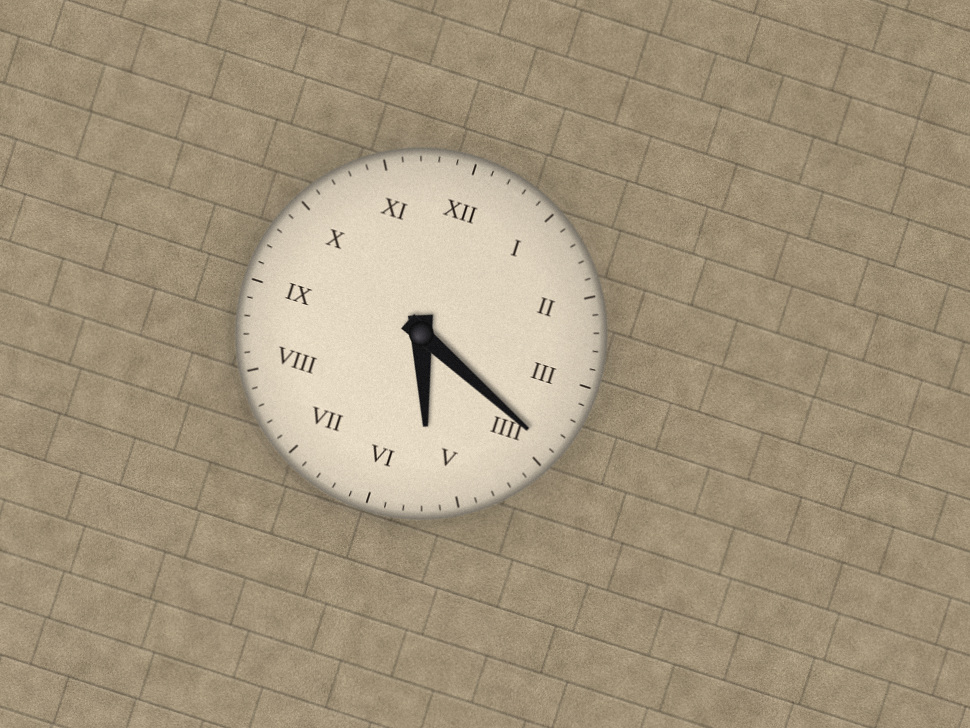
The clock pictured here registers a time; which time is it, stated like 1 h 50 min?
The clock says 5 h 19 min
